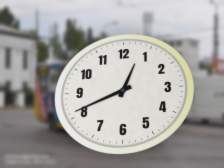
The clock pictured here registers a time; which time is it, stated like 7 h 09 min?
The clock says 12 h 41 min
